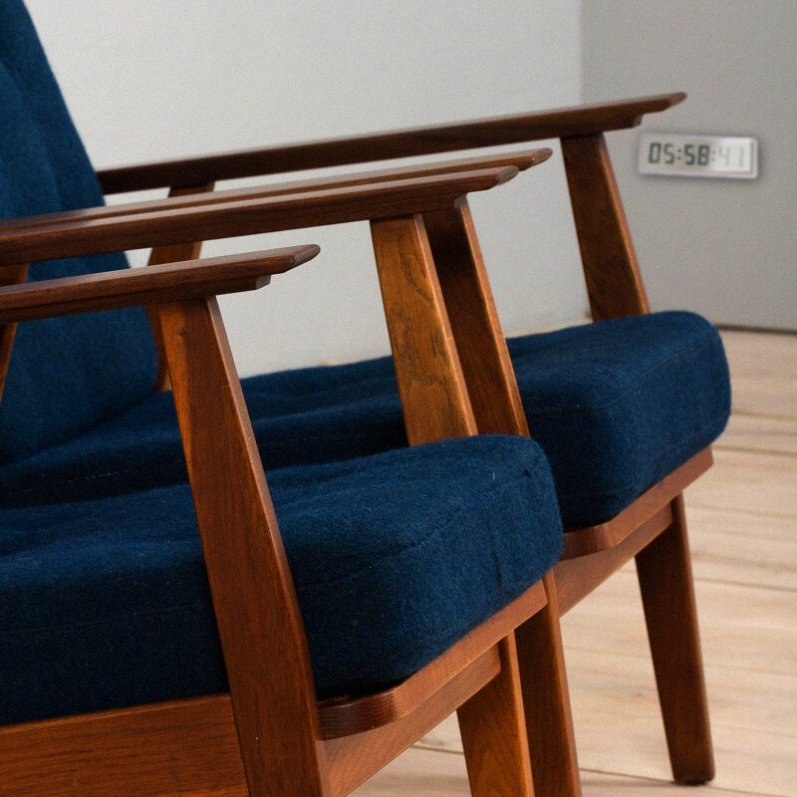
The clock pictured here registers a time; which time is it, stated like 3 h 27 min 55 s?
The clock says 5 h 58 min 41 s
